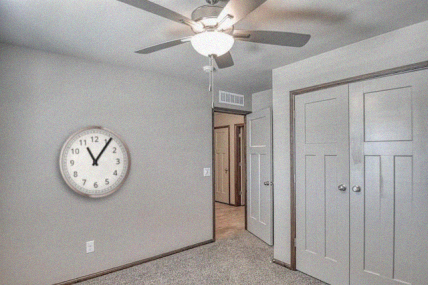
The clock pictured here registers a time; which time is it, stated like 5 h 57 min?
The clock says 11 h 06 min
